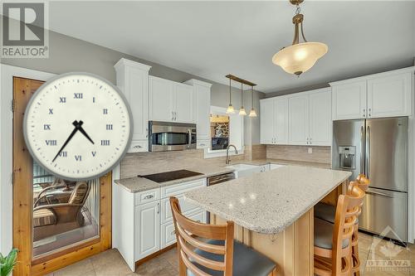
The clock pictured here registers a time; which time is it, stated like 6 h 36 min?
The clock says 4 h 36 min
